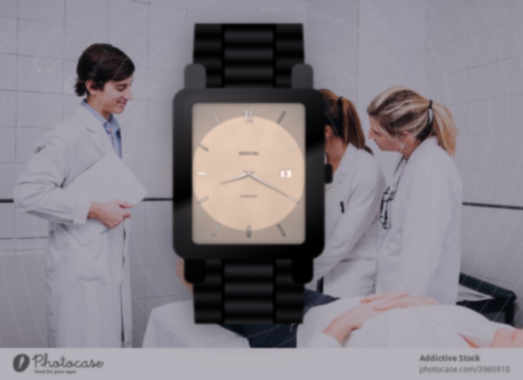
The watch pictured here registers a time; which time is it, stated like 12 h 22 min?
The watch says 8 h 20 min
